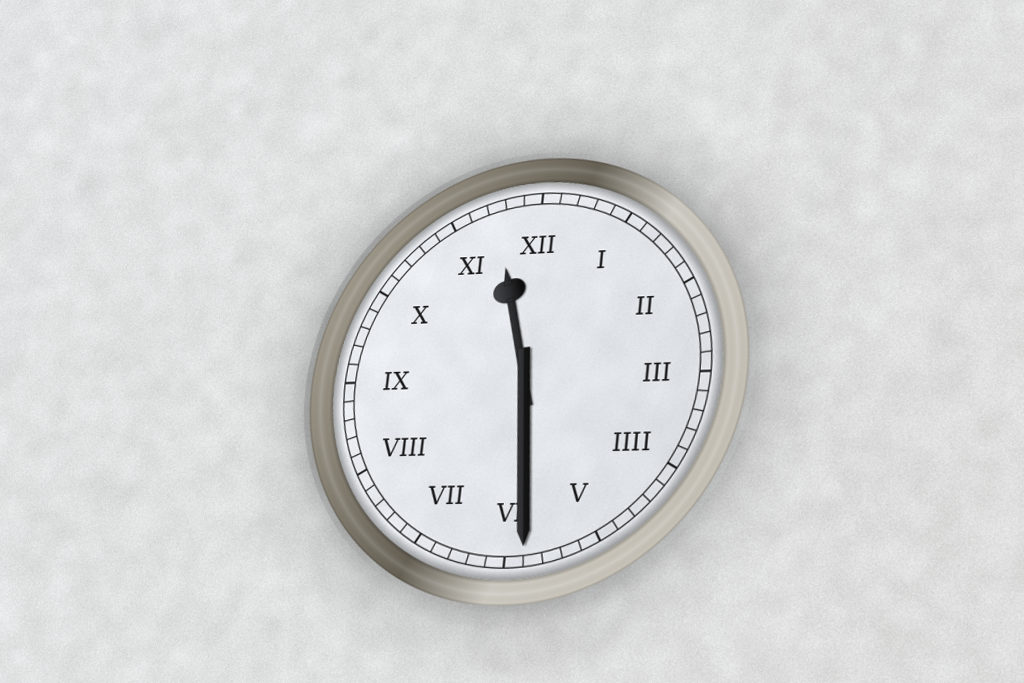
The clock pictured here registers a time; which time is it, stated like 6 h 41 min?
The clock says 11 h 29 min
